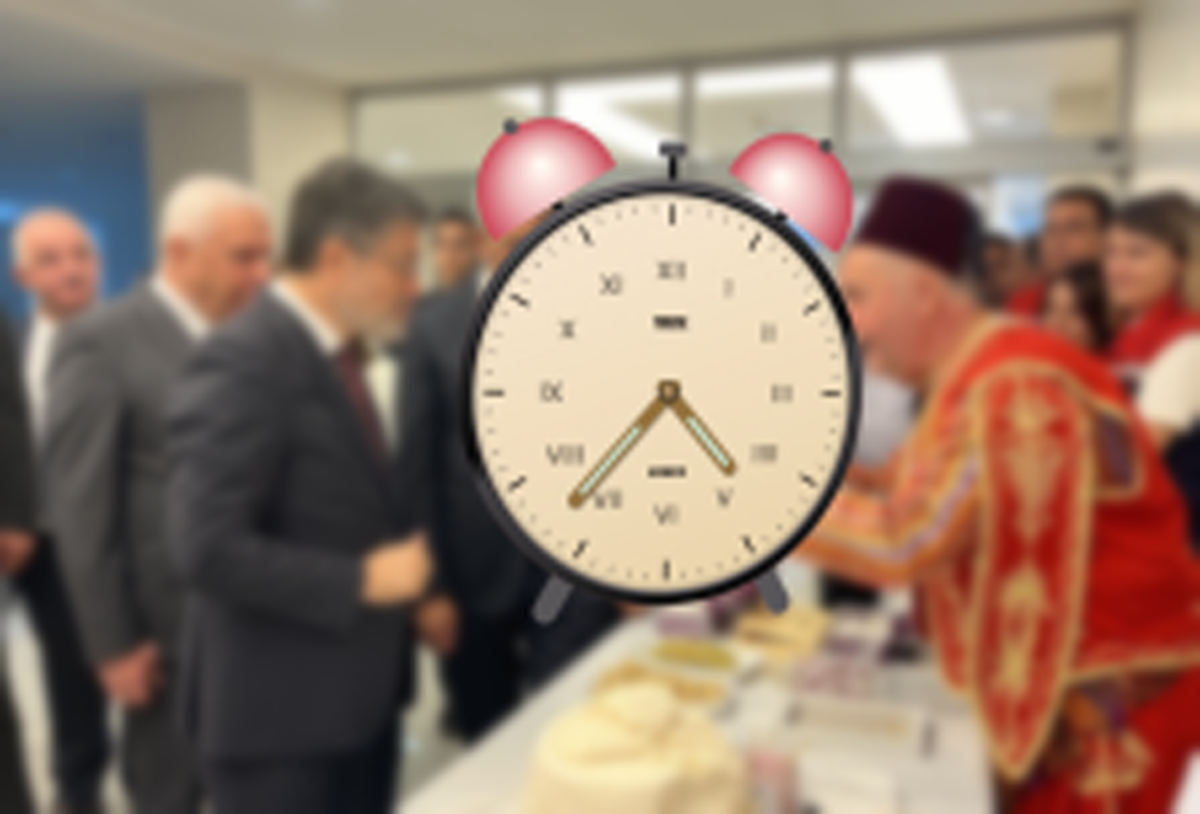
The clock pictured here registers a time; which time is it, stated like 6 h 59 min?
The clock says 4 h 37 min
